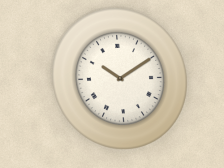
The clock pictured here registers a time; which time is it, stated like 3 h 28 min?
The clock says 10 h 10 min
